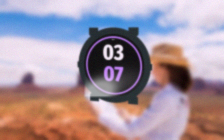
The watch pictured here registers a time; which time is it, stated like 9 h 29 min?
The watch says 3 h 07 min
